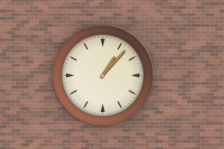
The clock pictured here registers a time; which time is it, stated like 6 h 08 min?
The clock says 1 h 07 min
